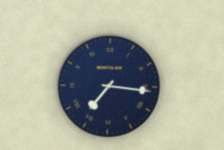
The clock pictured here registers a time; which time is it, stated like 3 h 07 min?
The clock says 7 h 16 min
